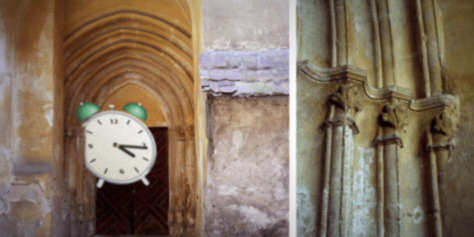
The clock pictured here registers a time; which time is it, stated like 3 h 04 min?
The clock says 4 h 16 min
